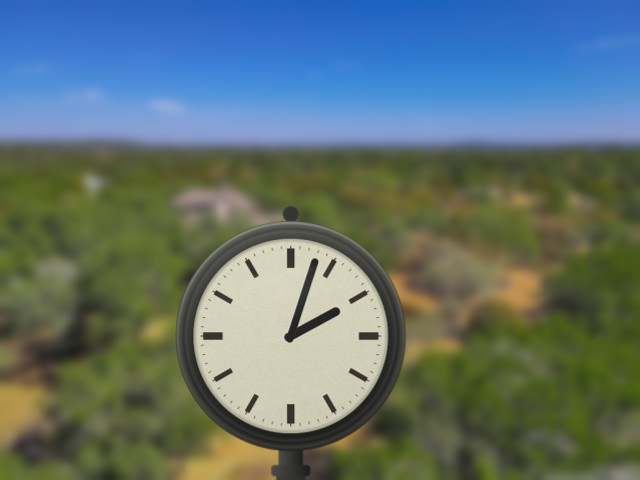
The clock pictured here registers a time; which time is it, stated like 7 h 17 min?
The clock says 2 h 03 min
